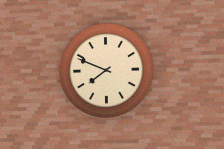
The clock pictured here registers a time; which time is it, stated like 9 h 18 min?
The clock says 7 h 49 min
